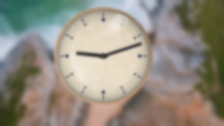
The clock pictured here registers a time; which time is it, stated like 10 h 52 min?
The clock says 9 h 12 min
